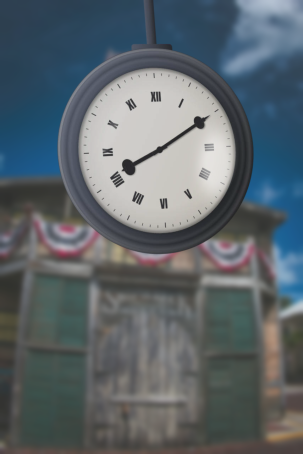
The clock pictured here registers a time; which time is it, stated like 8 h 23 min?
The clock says 8 h 10 min
